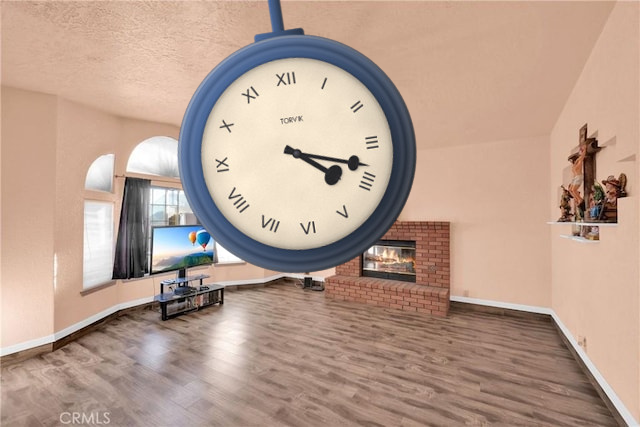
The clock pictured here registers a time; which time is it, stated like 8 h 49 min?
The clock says 4 h 18 min
